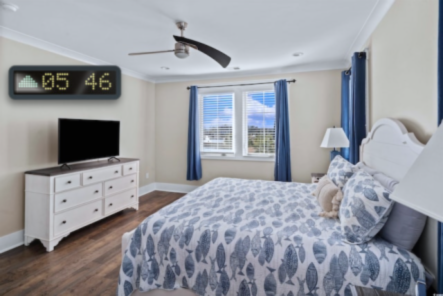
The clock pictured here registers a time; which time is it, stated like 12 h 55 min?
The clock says 5 h 46 min
